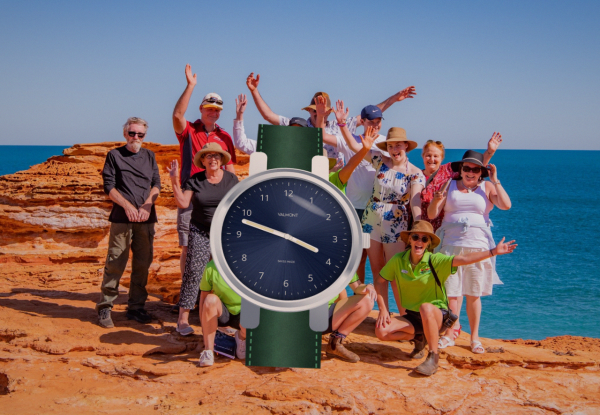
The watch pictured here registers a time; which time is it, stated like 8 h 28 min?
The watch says 3 h 48 min
